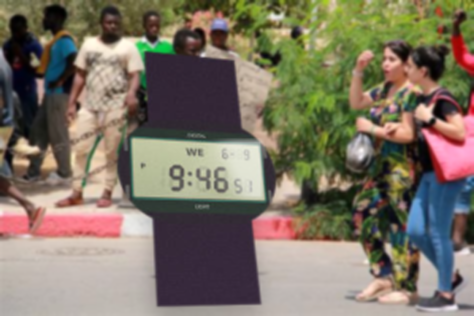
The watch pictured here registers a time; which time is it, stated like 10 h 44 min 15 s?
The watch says 9 h 46 min 51 s
